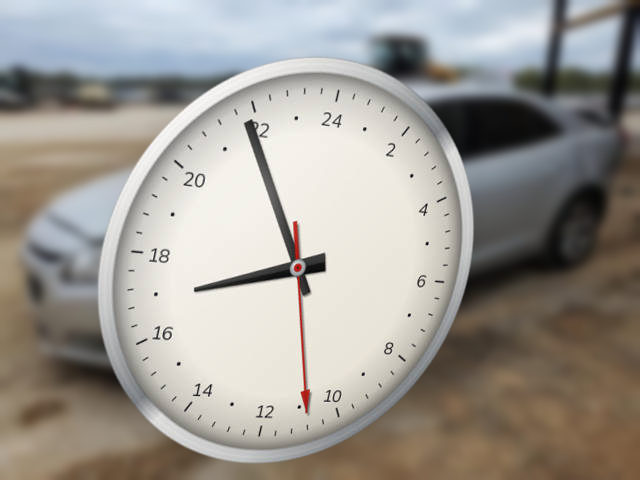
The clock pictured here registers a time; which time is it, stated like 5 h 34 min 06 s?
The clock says 16 h 54 min 27 s
